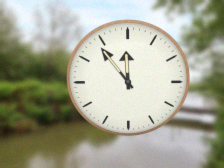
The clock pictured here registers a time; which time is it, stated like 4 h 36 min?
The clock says 11 h 54 min
